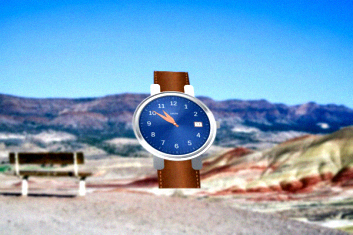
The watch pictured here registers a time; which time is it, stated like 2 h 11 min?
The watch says 10 h 51 min
